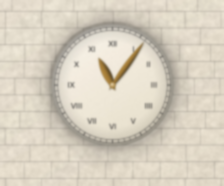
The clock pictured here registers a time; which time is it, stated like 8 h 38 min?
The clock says 11 h 06 min
